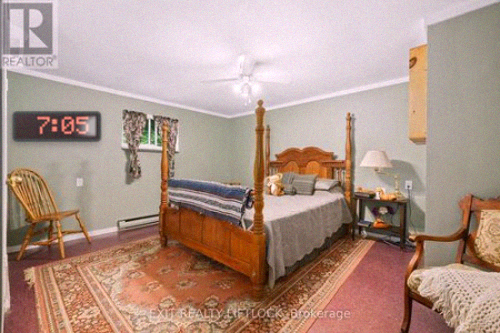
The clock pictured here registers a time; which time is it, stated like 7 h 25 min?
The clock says 7 h 05 min
